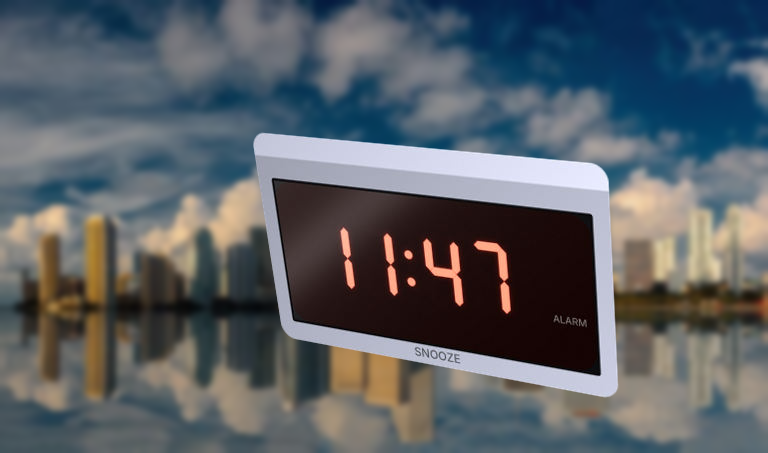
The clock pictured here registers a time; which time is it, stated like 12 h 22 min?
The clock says 11 h 47 min
